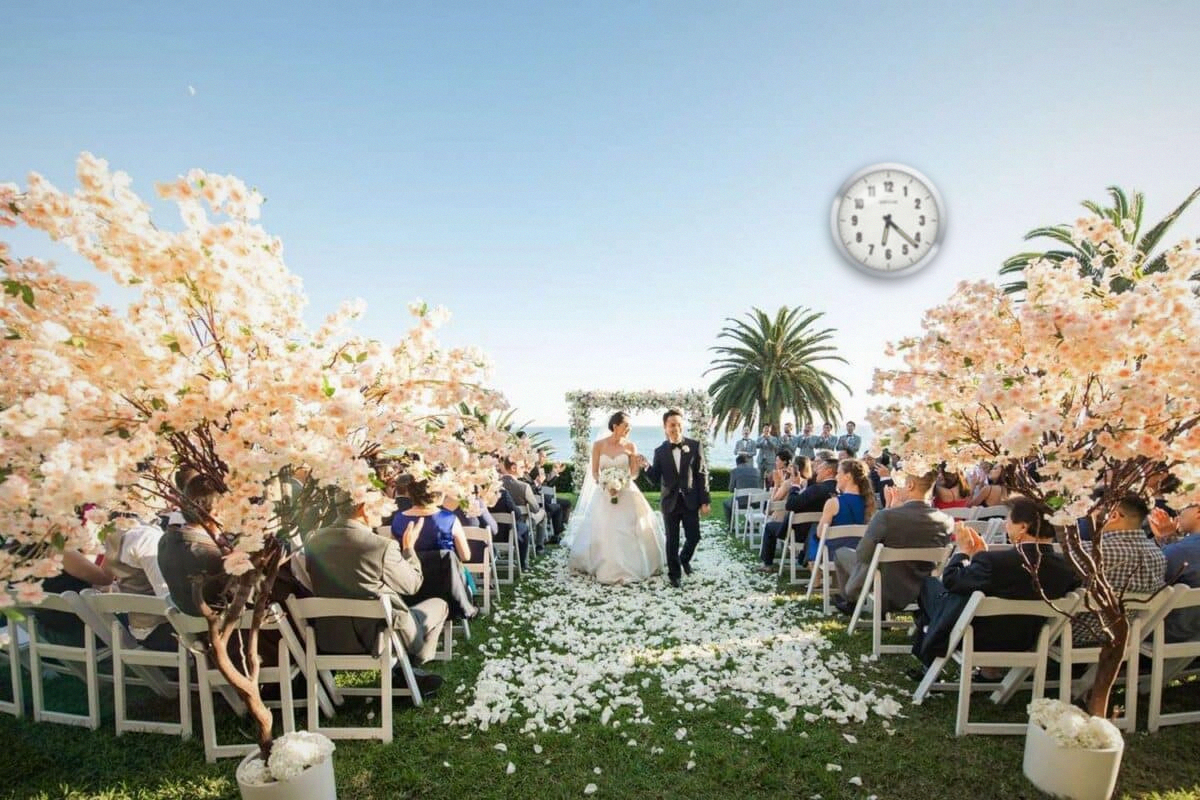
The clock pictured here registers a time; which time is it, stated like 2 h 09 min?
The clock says 6 h 22 min
